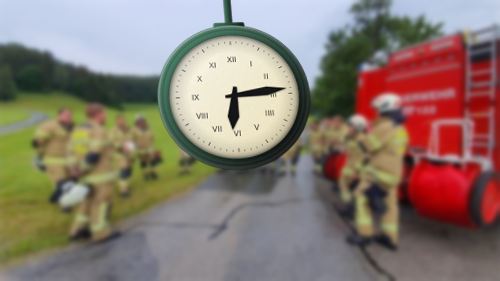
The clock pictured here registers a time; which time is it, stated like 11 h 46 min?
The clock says 6 h 14 min
